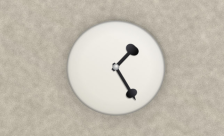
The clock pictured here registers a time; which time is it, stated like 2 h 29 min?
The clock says 1 h 25 min
